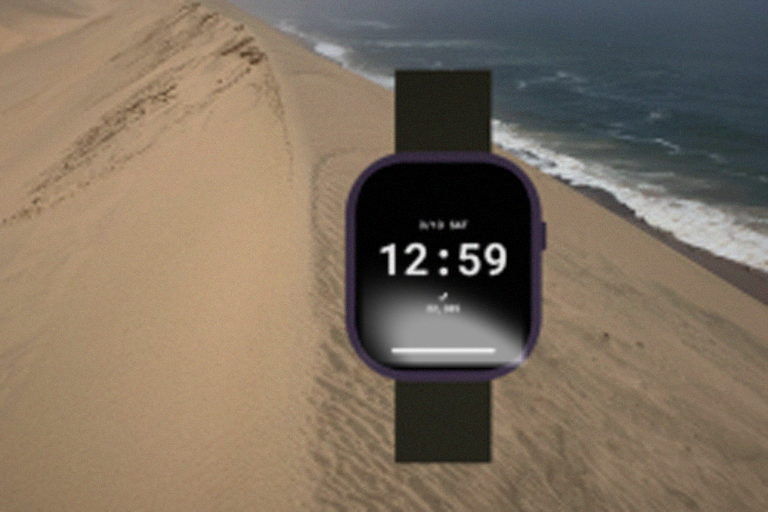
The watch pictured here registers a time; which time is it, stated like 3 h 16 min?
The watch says 12 h 59 min
